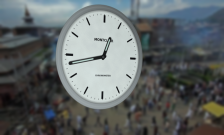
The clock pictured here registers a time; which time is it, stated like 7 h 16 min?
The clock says 12 h 43 min
